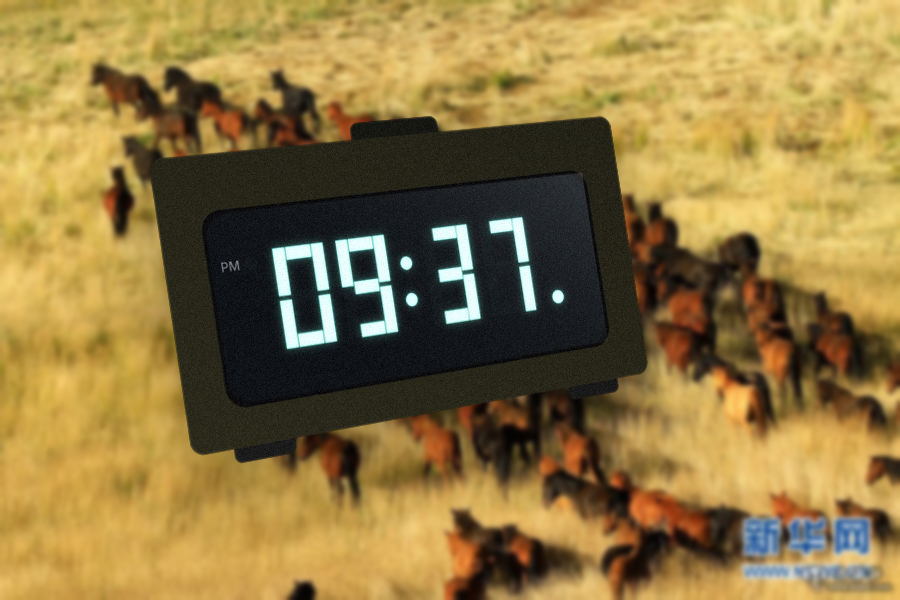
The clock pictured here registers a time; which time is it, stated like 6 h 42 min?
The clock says 9 h 37 min
